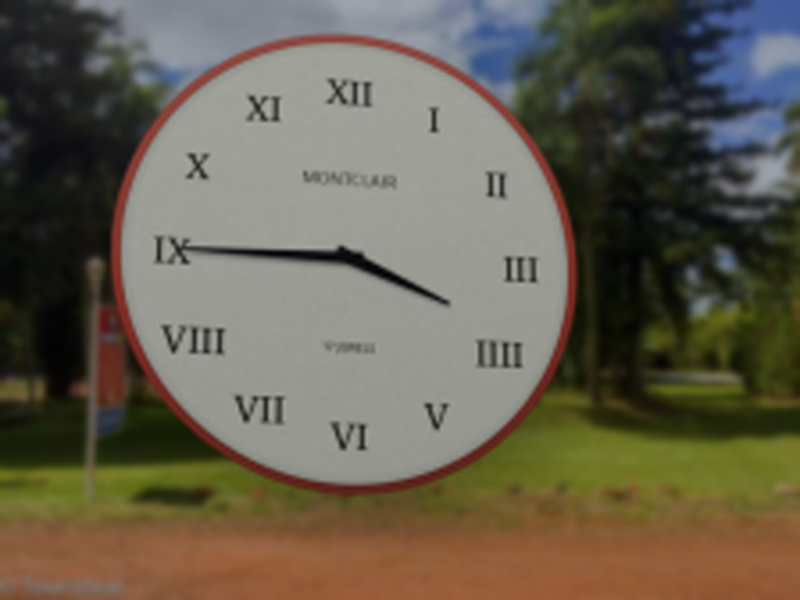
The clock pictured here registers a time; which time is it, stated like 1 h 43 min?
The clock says 3 h 45 min
